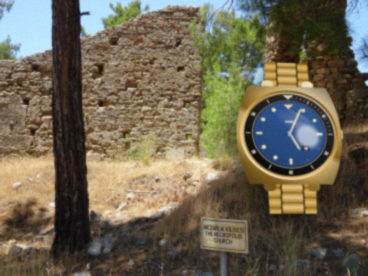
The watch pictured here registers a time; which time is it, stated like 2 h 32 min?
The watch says 5 h 04 min
